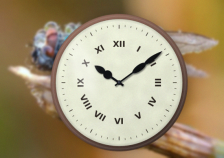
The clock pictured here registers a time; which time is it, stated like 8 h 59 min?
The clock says 10 h 09 min
